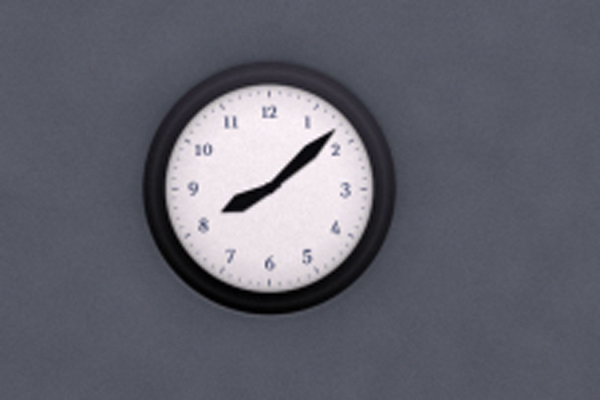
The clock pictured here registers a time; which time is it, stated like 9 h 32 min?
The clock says 8 h 08 min
